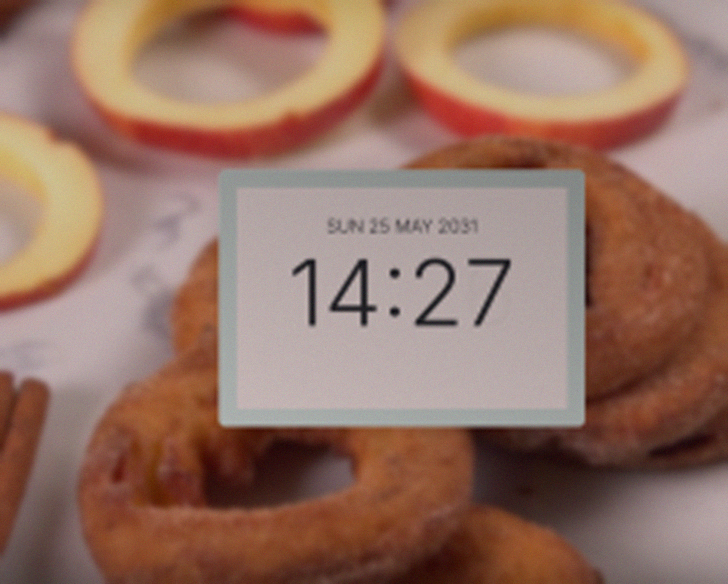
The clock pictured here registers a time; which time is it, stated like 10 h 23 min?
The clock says 14 h 27 min
